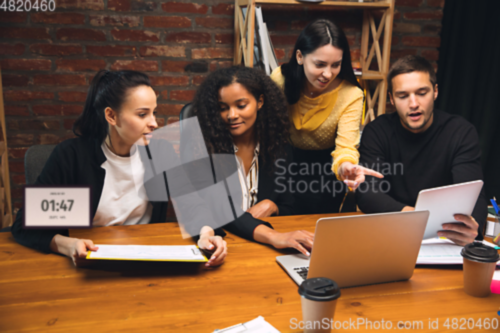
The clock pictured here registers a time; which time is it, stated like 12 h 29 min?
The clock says 1 h 47 min
